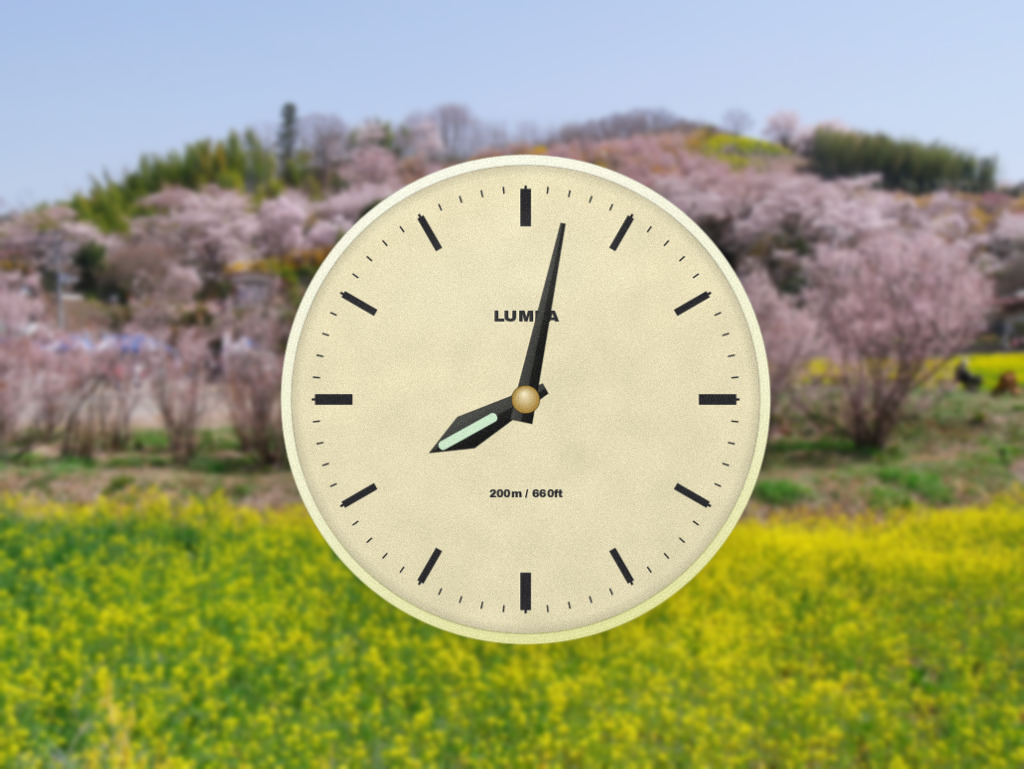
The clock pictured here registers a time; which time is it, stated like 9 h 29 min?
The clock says 8 h 02 min
